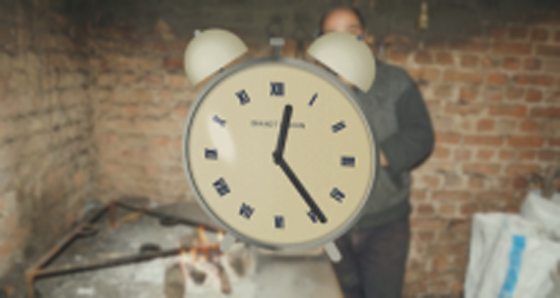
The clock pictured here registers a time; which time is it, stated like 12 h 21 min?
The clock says 12 h 24 min
